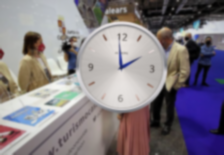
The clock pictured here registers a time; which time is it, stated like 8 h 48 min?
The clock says 1 h 59 min
